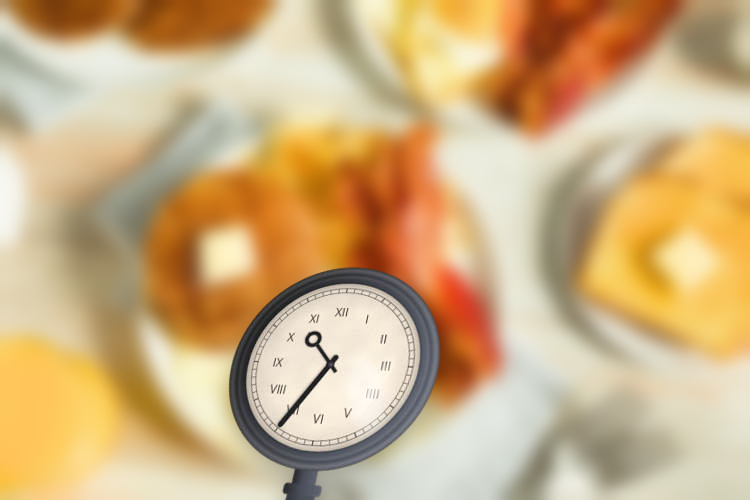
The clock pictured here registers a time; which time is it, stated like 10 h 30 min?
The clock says 10 h 35 min
